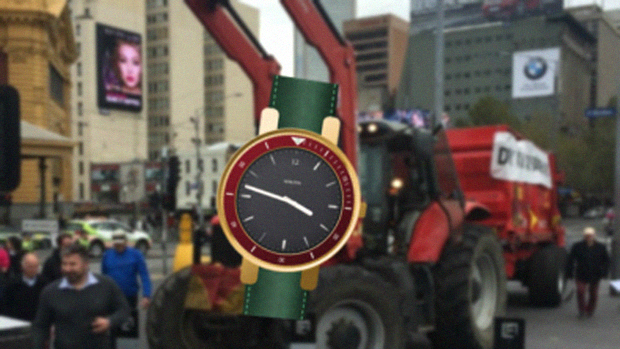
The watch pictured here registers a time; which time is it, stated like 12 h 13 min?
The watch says 3 h 47 min
